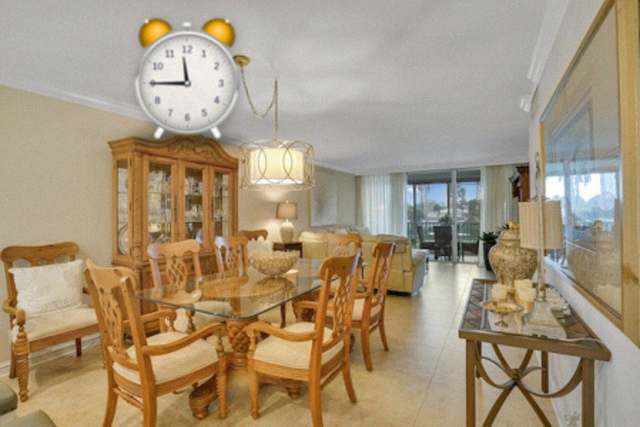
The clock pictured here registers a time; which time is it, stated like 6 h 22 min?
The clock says 11 h 45 min
